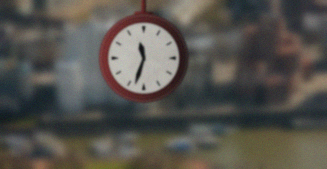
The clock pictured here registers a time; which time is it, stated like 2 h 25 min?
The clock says 11 h 33 min
